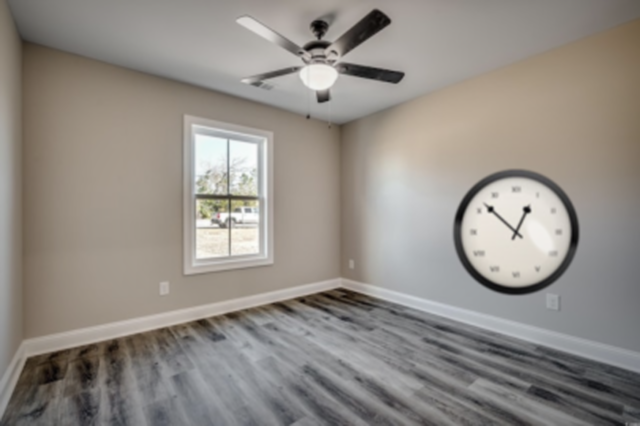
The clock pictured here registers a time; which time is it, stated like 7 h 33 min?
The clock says 12 h 52 min
